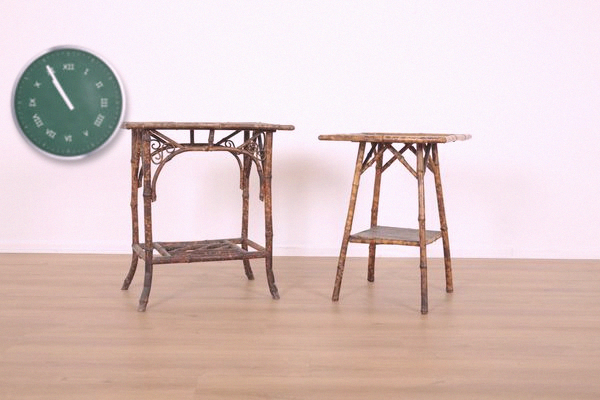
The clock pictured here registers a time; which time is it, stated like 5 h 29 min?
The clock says 10 h 55 min
